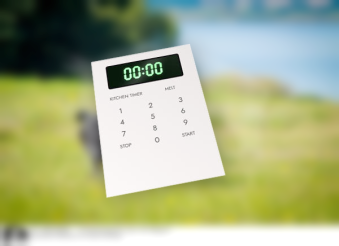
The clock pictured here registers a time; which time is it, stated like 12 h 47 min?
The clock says 0 h 00 min
